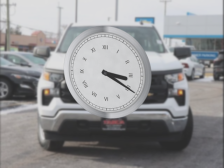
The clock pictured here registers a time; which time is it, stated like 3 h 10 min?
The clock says 3 h 20 min
